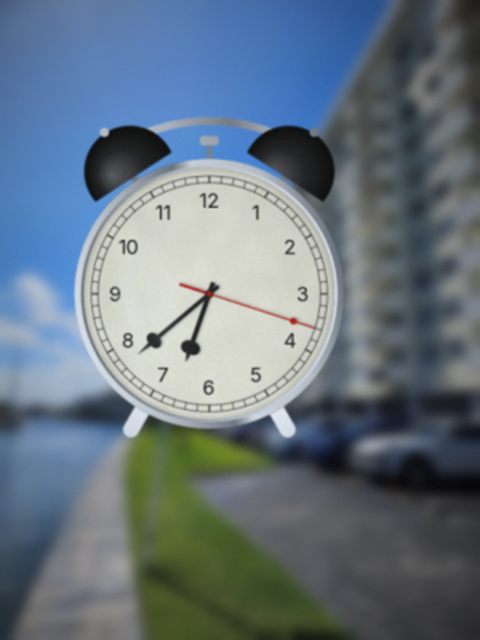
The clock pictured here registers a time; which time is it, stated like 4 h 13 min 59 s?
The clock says 6 h 38 min 18 s
